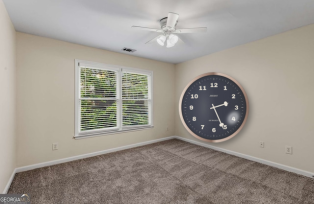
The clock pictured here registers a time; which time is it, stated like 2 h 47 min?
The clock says 2 h 26 min
